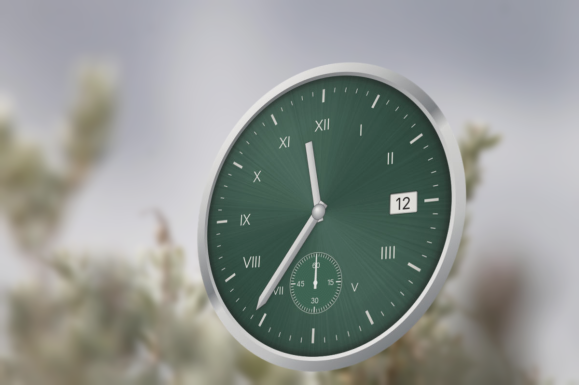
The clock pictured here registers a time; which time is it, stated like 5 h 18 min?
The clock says 11 h 36 min
